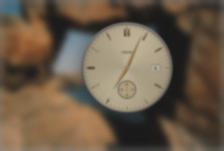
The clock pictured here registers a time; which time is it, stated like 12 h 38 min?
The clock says 7 h 04 min
